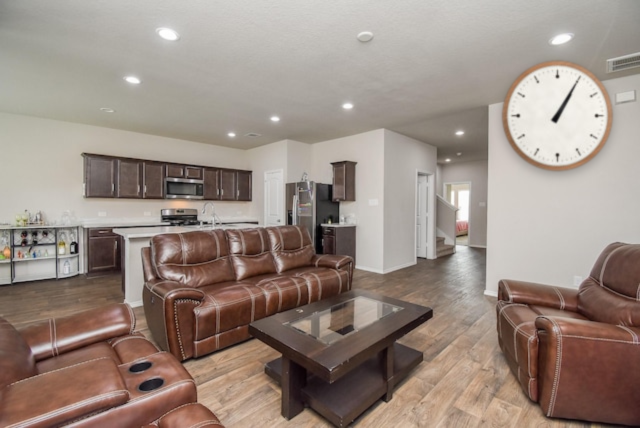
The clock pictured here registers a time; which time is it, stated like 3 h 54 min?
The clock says 1 h 05 min
